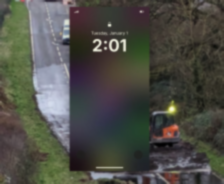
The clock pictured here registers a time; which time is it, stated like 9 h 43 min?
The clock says 2 h 01 min
